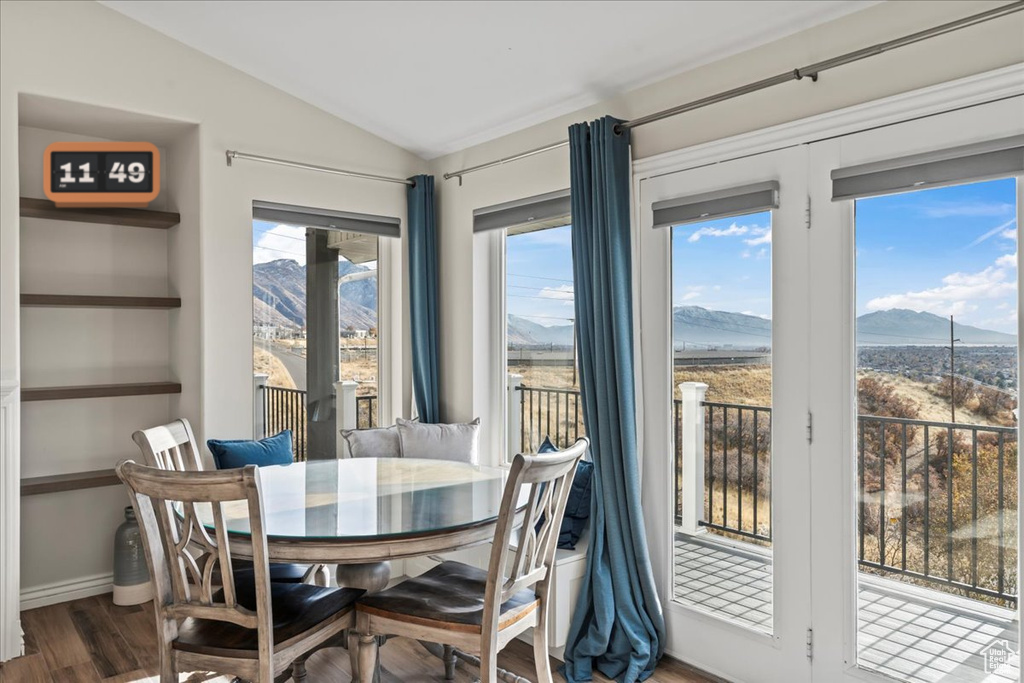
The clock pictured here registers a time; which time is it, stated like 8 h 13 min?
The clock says 11 h 49 min
